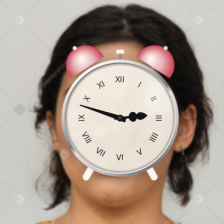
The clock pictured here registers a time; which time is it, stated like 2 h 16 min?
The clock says 2 h 48 min
